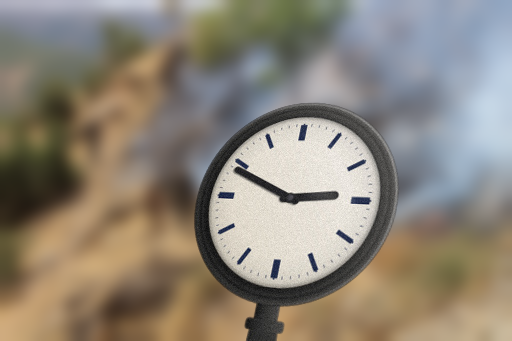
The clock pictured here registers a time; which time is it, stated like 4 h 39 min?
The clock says 2 h 49 min
